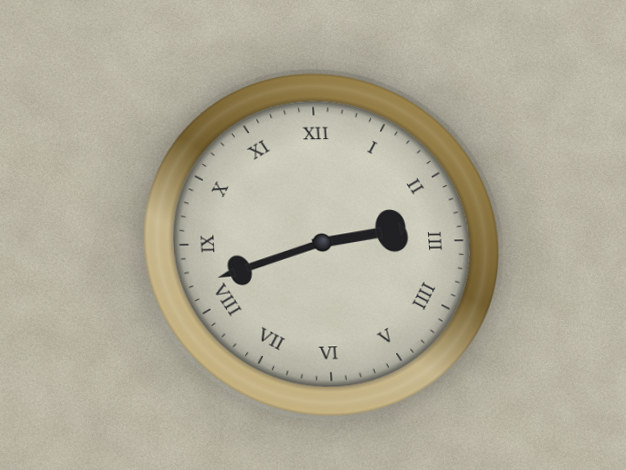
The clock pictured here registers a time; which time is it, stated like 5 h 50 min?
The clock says 2 h 42 min
